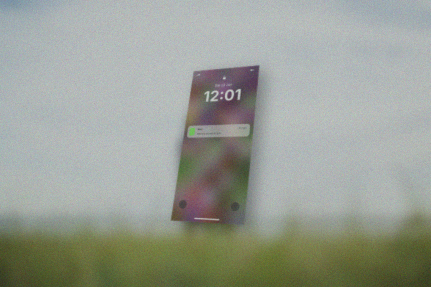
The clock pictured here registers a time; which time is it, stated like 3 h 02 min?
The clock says 12 h 01 min
